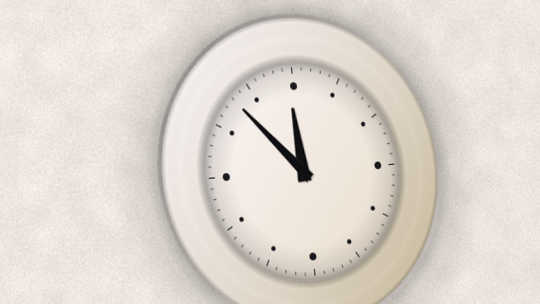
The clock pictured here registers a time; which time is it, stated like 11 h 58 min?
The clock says 11 h 53 min
